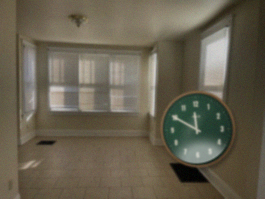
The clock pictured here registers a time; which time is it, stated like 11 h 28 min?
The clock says 11 h 50 min
